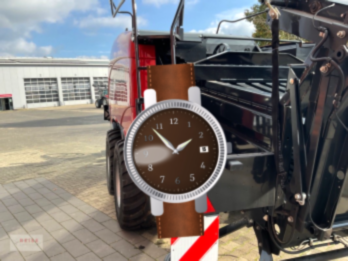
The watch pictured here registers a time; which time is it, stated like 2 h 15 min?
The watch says 1 h 53 min
